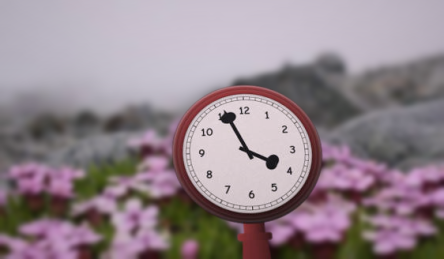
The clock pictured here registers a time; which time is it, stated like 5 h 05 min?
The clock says 3 h 56 min
